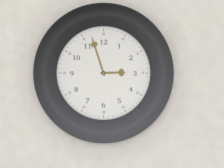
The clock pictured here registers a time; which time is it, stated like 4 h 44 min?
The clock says 2 h 57 min
